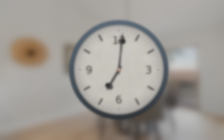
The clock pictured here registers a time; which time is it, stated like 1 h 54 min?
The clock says 7 h 01 min
